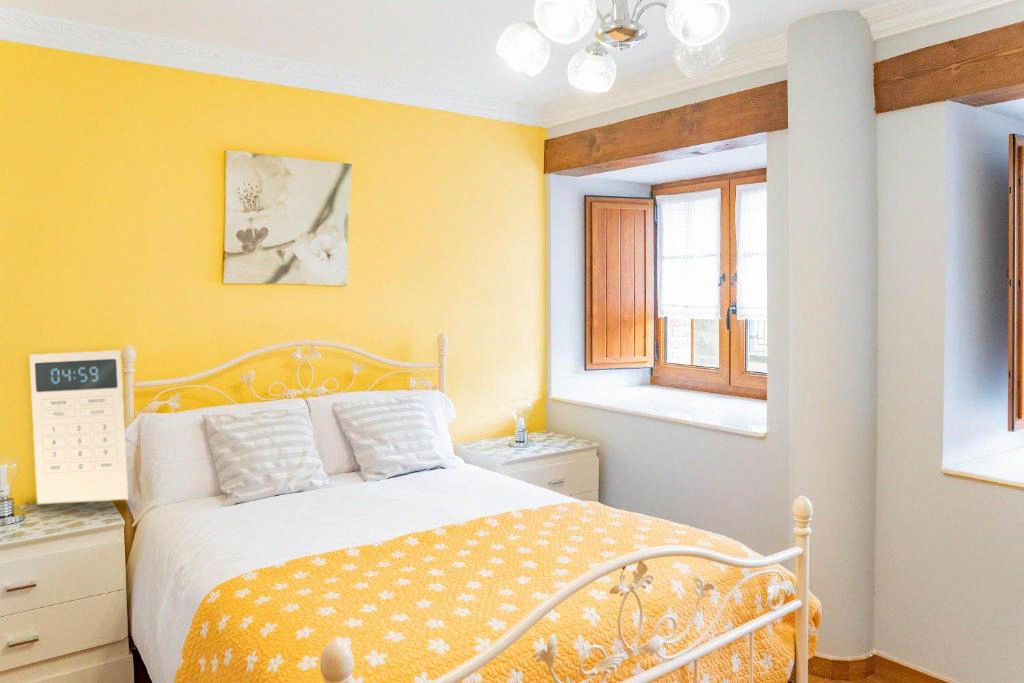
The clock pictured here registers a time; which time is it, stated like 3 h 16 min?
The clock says 4 h 59 min
